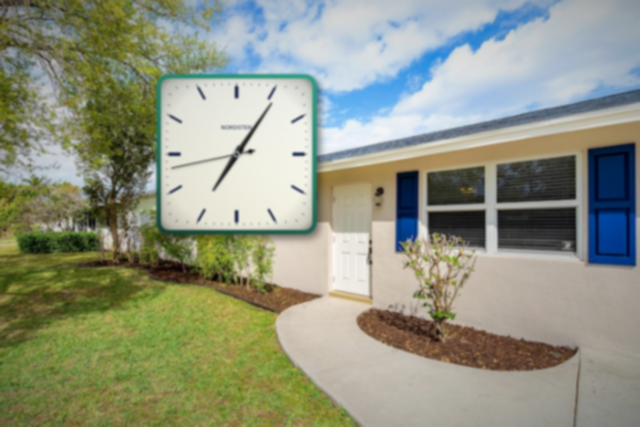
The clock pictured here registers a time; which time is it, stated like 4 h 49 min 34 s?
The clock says 7 h 05 min 43 s
